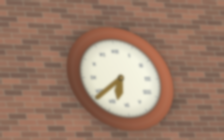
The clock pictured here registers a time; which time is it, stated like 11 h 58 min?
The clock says 6 h 39 min
